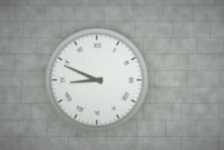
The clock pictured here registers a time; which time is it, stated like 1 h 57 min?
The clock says 8 h 49 min
